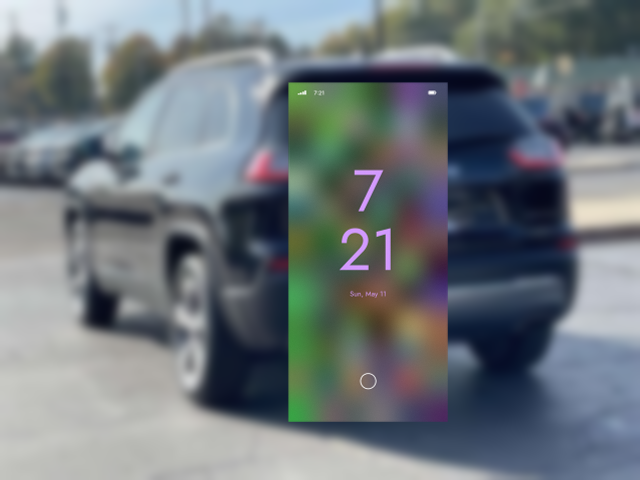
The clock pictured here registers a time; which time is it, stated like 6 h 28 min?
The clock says 7 h 21 min
